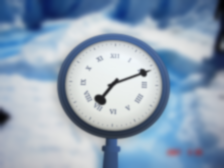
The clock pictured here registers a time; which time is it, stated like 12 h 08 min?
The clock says 7 h 11 min
